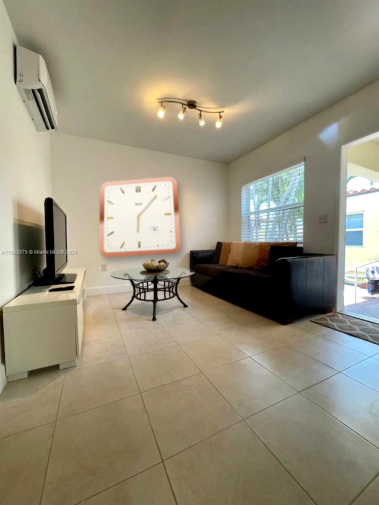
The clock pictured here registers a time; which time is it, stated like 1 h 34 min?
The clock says 6 h 07 min
